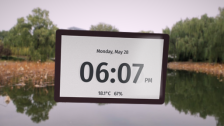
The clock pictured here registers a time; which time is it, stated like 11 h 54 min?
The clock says 6 h 07 min
